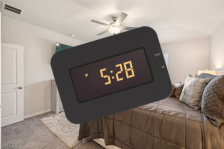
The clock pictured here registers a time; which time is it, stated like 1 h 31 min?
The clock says 5 h 28 min
